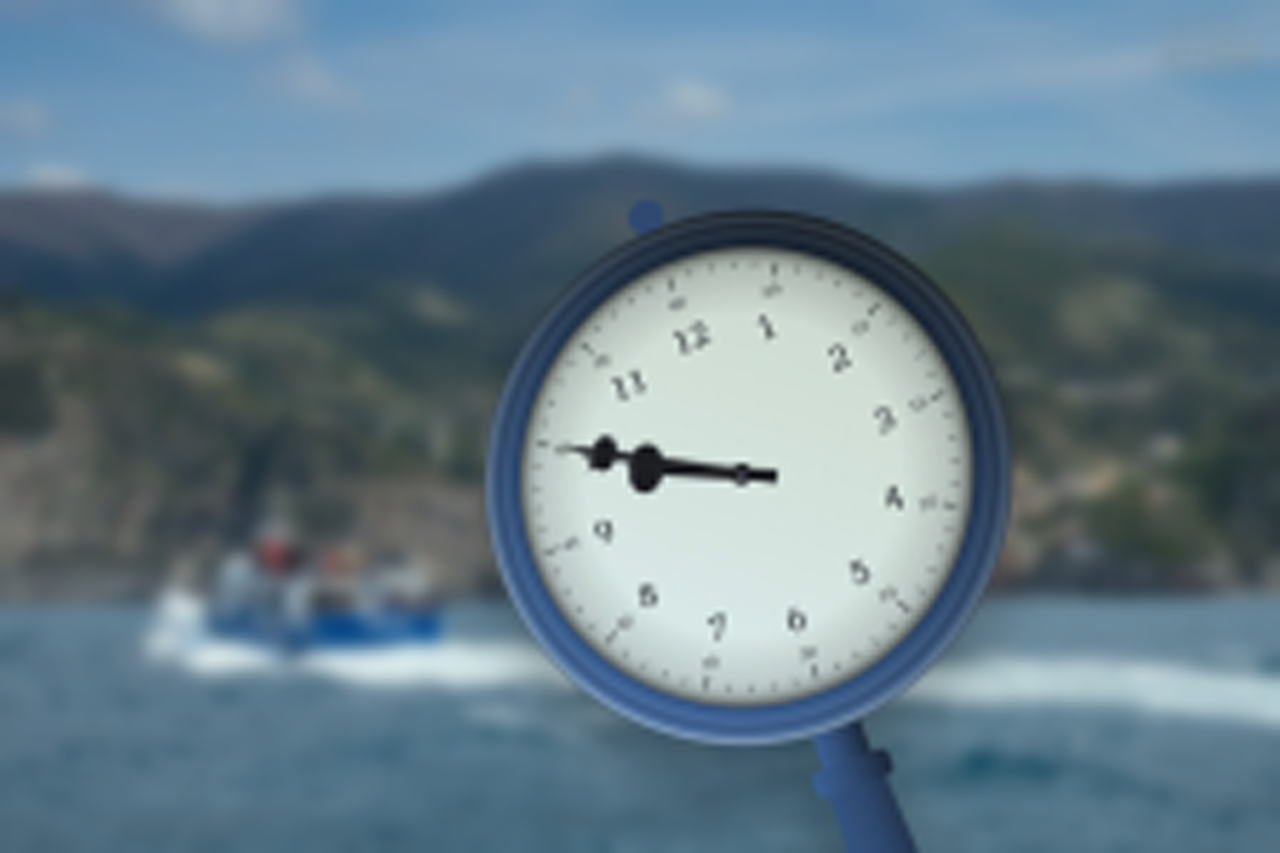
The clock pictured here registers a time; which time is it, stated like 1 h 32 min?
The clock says 9 h 50 min
